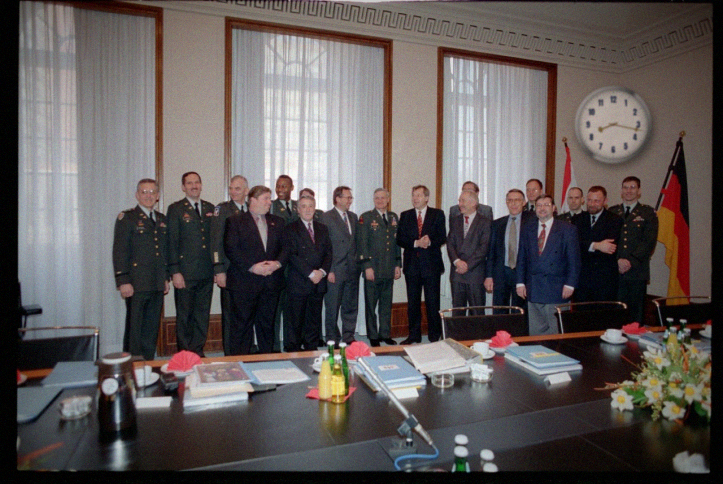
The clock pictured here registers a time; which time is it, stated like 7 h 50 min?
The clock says 8 h 17 min
